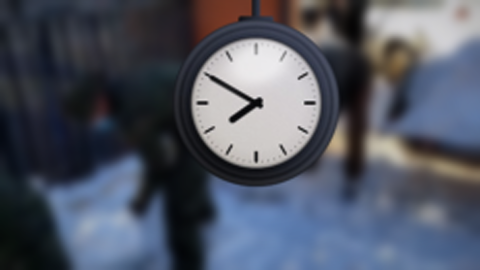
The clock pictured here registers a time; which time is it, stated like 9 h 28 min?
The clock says 7 h 50 min
